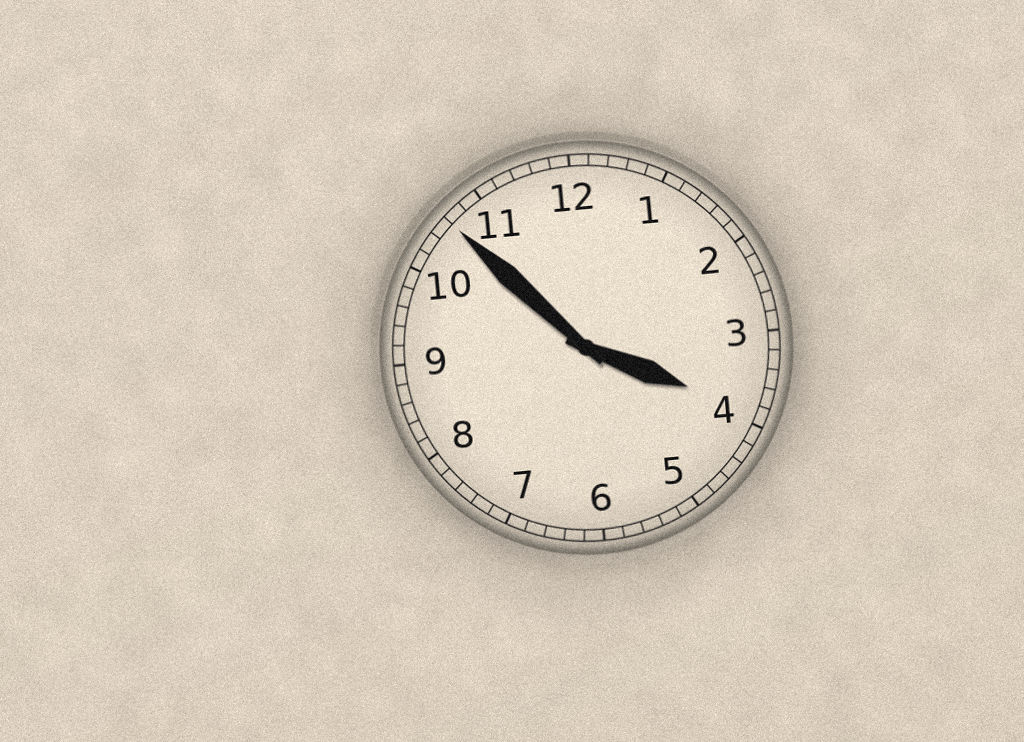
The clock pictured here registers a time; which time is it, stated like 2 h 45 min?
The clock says 3 h 53 min
